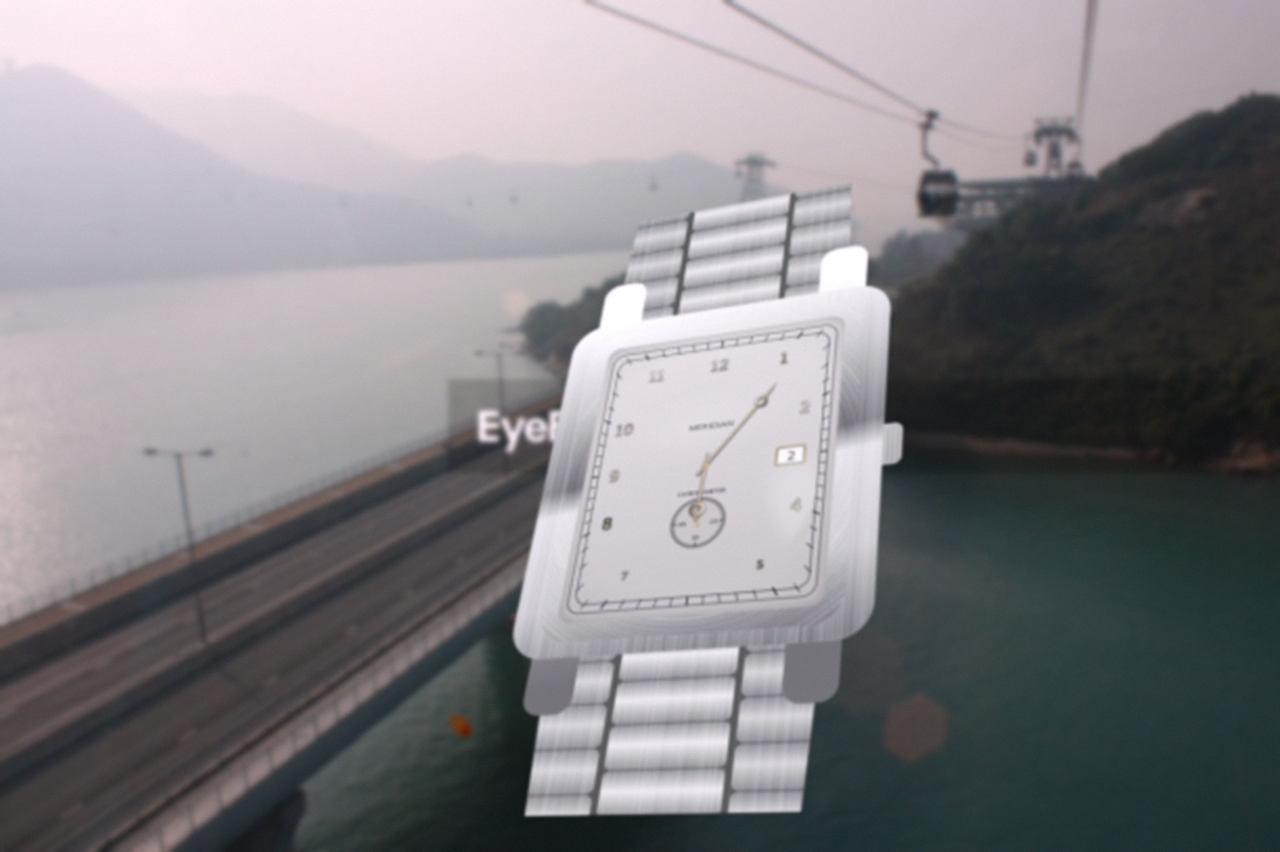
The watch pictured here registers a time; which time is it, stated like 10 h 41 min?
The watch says 6 h 06 min
